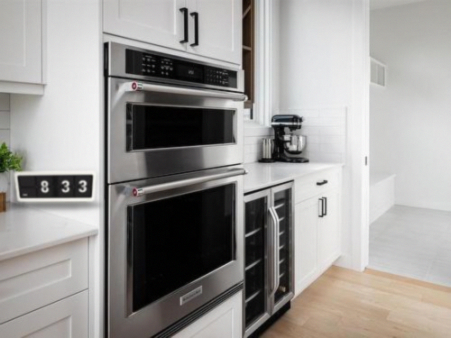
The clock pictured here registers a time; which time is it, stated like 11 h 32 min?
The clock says 8 h 33 min
